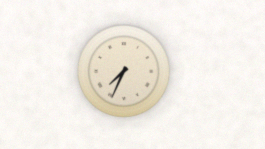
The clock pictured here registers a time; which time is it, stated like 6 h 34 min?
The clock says 7 h 34 min
